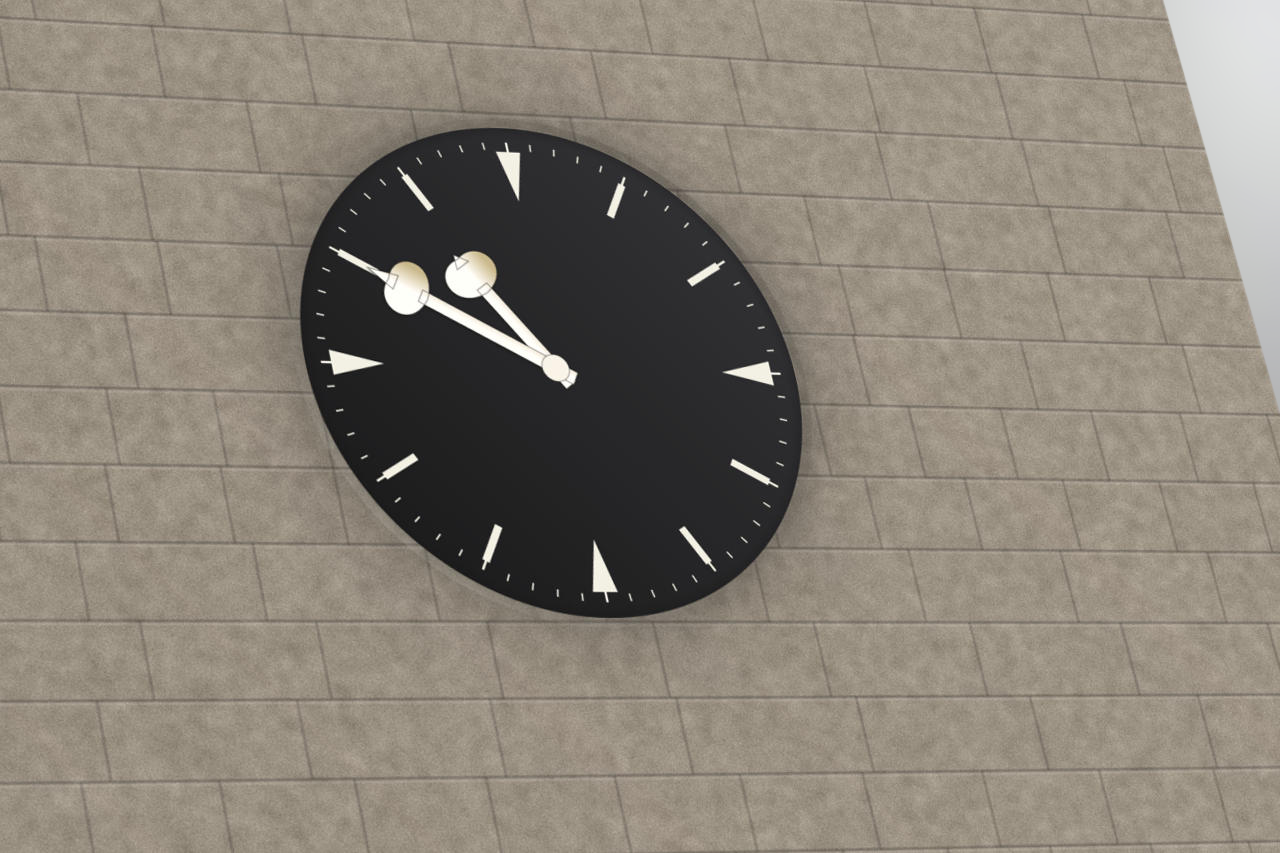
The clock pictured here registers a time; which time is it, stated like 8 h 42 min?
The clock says 10 h 50 min
